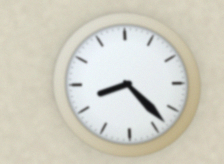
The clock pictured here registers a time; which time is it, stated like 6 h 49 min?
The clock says 8 h 23 min
